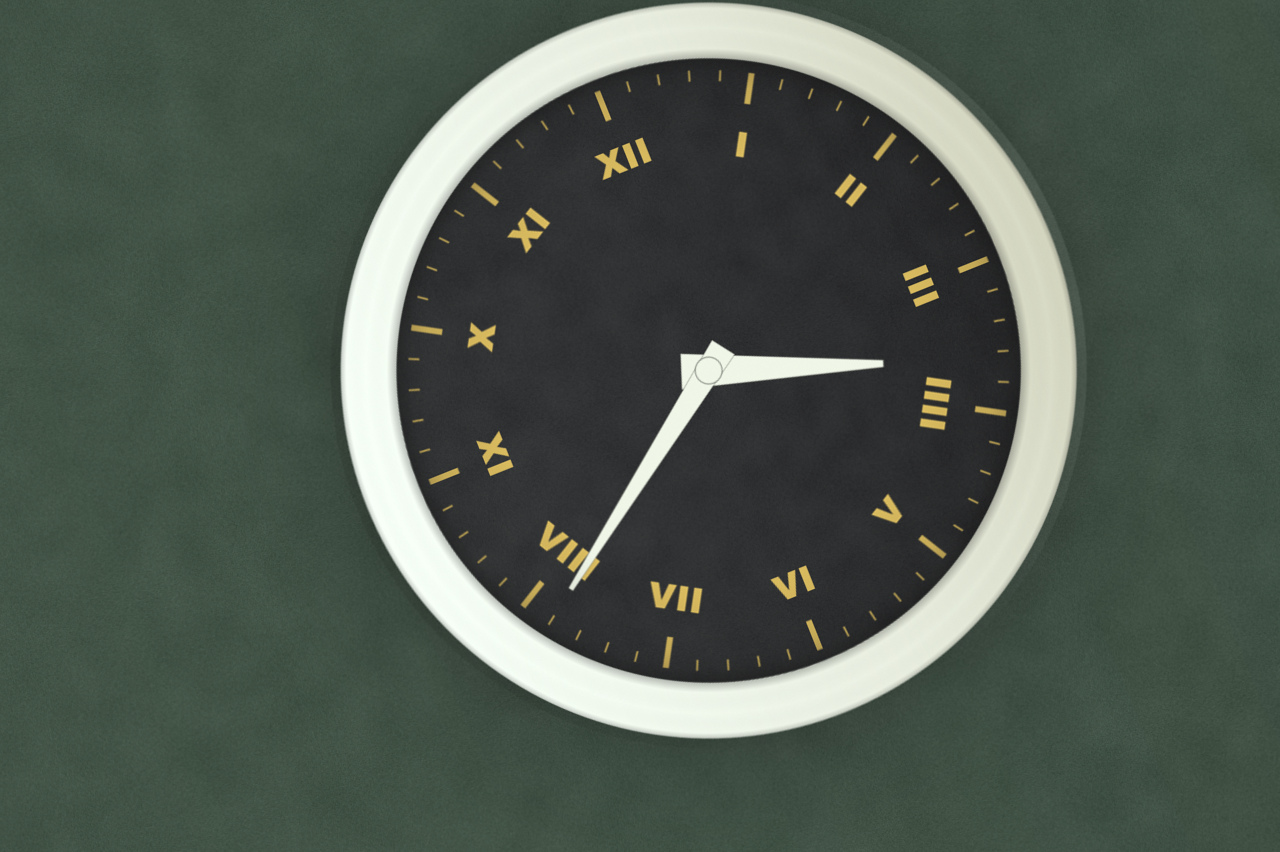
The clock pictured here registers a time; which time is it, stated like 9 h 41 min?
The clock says 3 h 39 min
